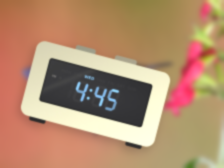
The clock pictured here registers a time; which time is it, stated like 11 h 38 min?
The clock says 4 h 45 min
